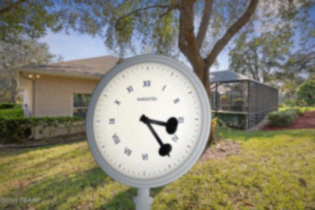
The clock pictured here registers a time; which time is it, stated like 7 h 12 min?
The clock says 3 h 24 min
